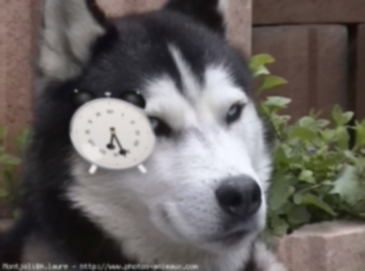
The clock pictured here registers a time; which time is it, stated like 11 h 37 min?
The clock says 6 h 27 min
